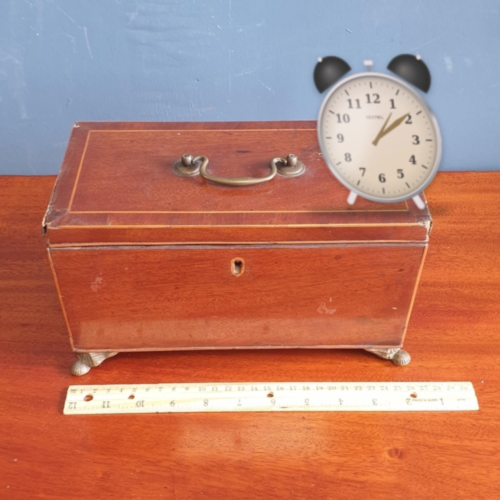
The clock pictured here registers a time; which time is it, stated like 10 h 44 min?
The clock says 1 h 09 min
